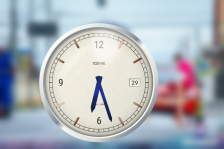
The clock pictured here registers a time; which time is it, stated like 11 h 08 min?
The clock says 6 h 27 min
